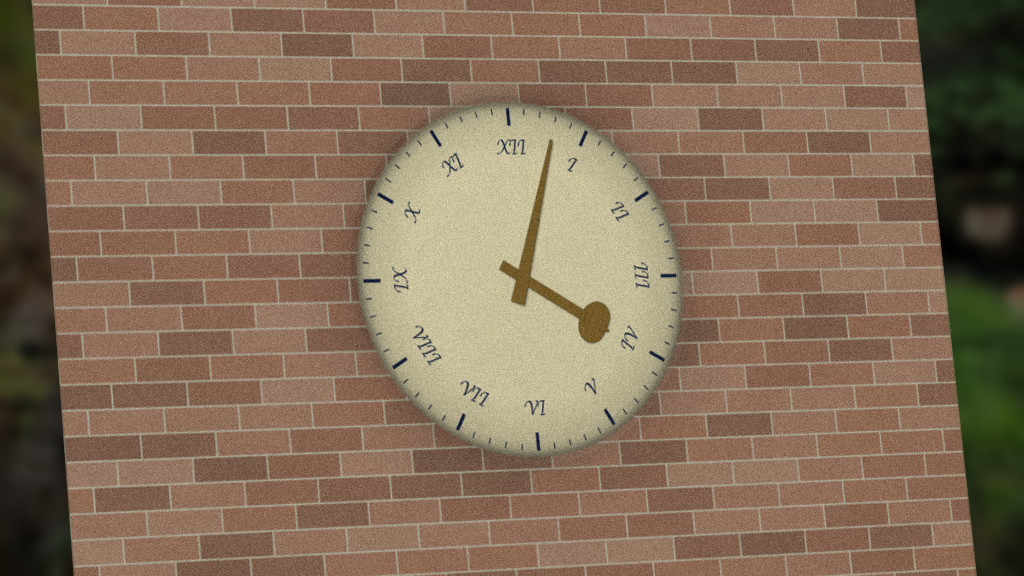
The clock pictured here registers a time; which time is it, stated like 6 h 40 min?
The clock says 4 h 03 min
